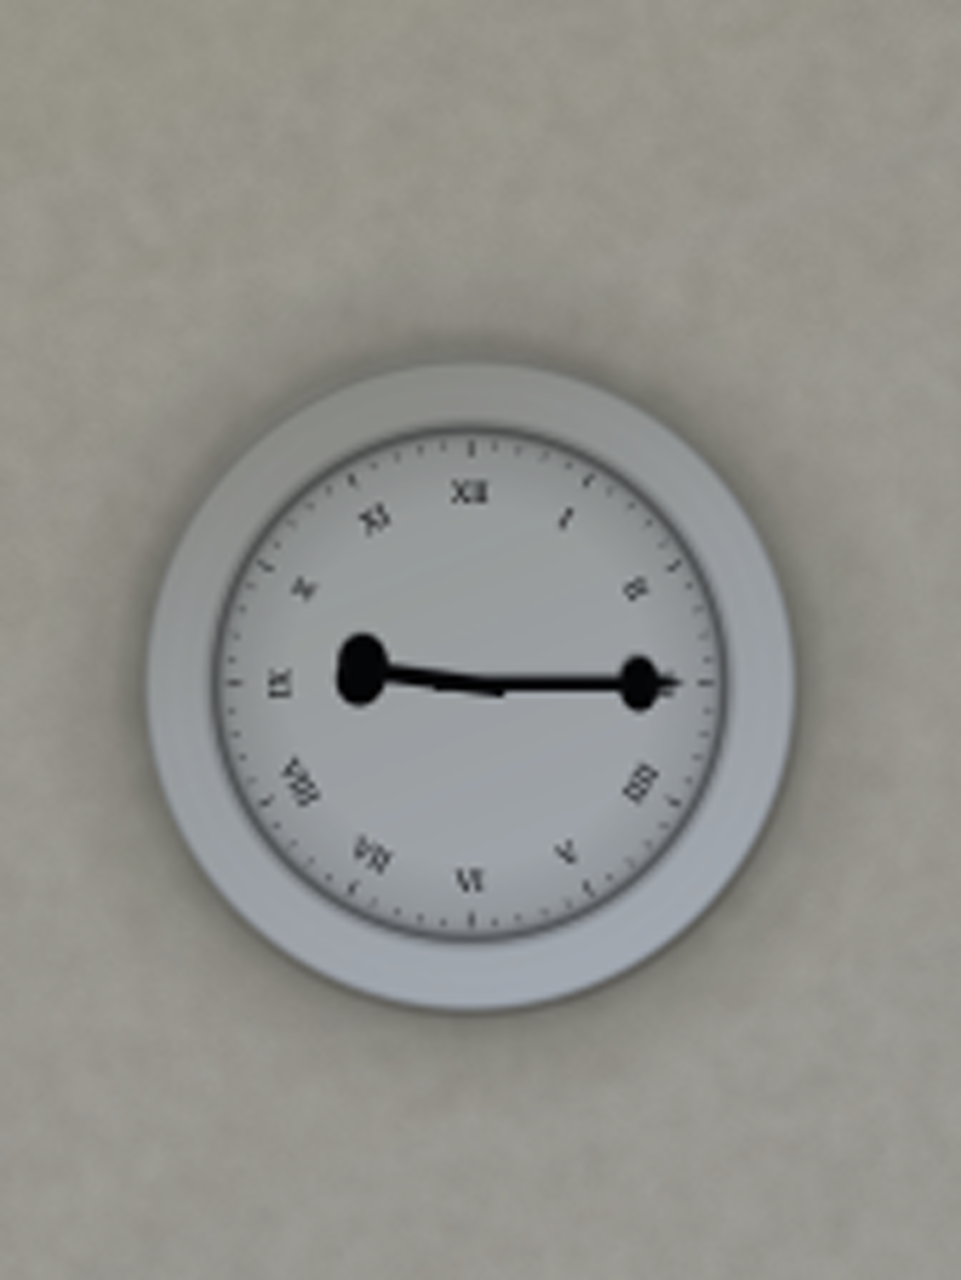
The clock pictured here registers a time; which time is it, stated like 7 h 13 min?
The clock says 9 h 15 min
